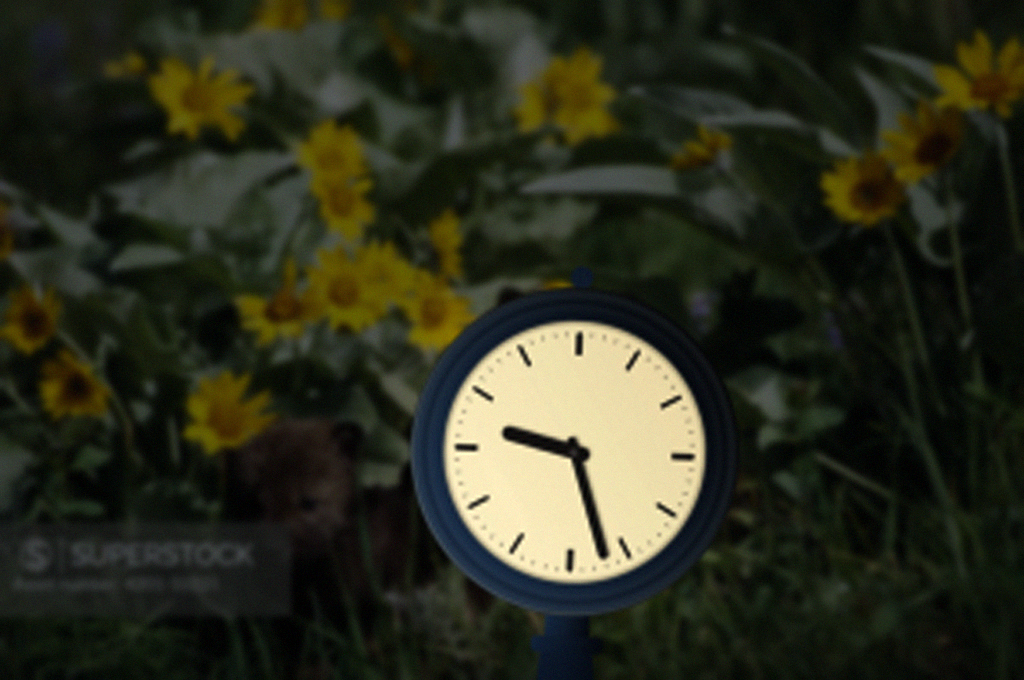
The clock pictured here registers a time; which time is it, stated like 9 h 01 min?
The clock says 9 h 27 min
